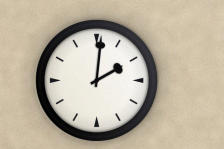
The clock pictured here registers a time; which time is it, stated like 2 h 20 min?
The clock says 2 h 01 min
